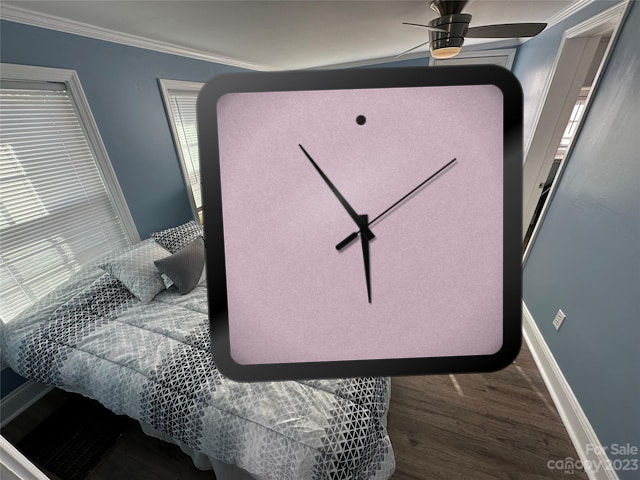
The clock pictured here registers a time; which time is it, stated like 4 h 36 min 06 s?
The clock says 5 h 54 min 09 s
